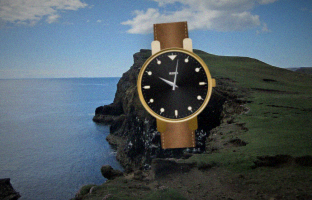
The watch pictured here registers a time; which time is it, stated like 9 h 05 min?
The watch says 10 h 02 min
